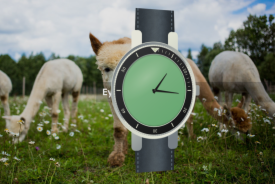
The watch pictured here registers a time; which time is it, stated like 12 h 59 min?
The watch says 1 h 16 min
